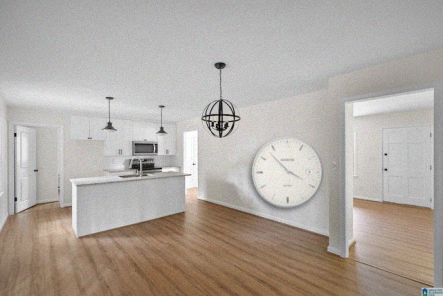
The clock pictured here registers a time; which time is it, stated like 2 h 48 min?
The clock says 3 h 53 min
